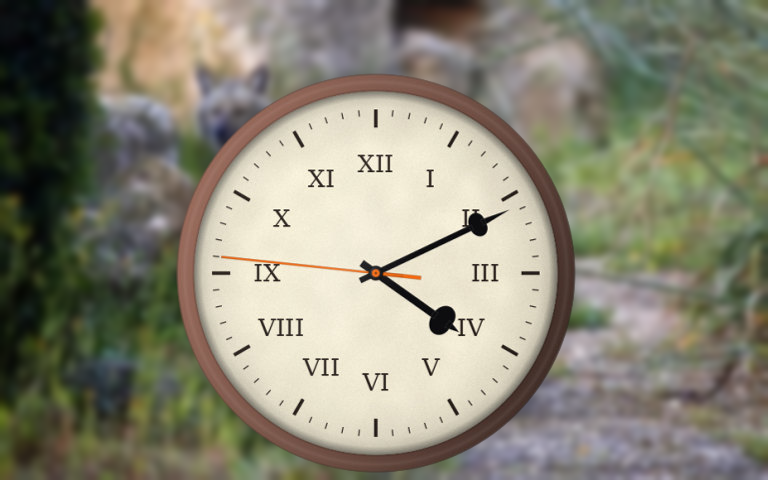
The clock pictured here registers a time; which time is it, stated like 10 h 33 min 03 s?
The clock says 4 h 10 min 46 s
